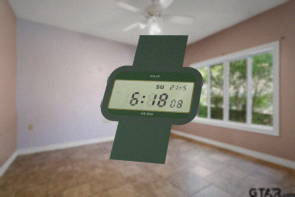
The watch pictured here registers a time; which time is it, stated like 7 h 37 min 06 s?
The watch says 6 h 18 min 08 s
